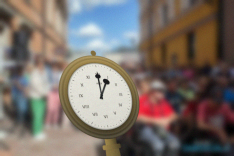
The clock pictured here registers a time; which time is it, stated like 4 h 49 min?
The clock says 1 h 00 min
